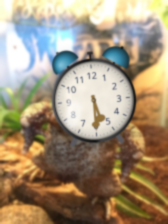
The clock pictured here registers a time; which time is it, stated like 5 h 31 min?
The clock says 5 h 30 min
